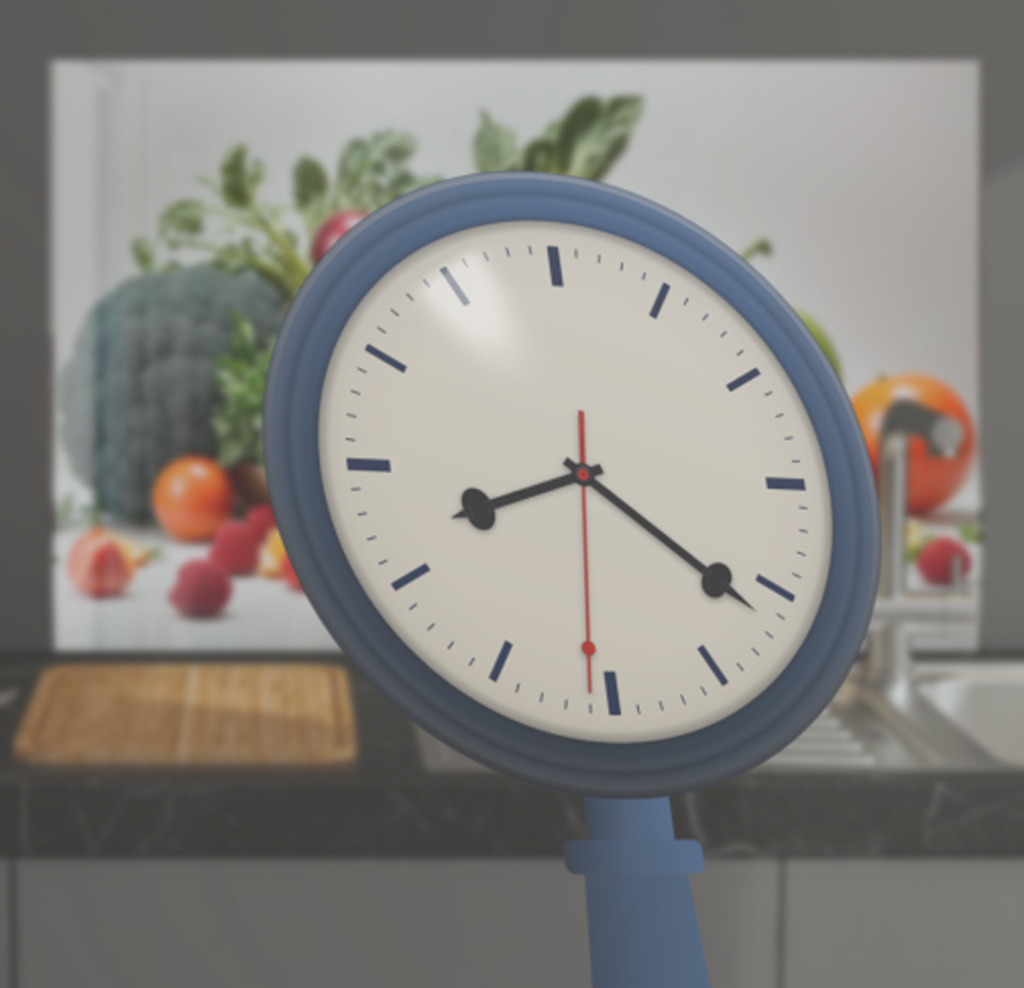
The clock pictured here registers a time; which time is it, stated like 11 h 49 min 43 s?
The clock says 8 h 21 min 31 s
